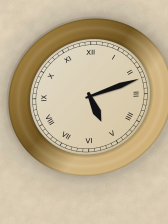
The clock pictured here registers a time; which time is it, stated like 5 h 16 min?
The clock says 5 h 12 min
